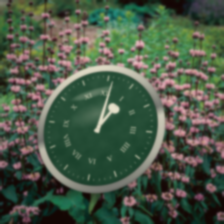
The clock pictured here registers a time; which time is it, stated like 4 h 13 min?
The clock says 1 h 01 min
